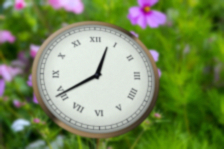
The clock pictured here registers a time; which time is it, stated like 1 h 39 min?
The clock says 12 h 40 min
